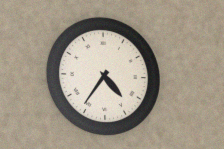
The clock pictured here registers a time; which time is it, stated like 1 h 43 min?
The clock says 4 h 36 min
